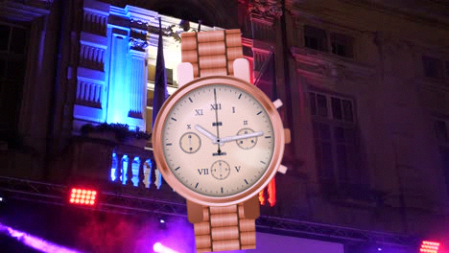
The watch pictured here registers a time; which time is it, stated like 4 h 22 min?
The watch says 10 h 14 min
